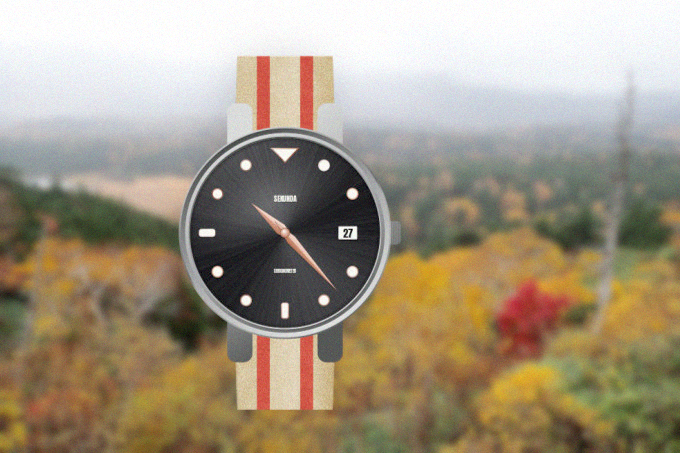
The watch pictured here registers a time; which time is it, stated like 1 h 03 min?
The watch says 10 h 23 min
